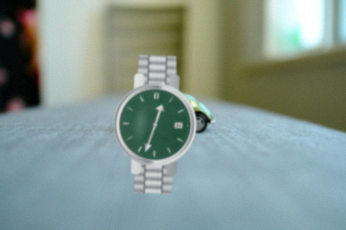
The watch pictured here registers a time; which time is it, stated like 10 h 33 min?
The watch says 12 h 33 min
